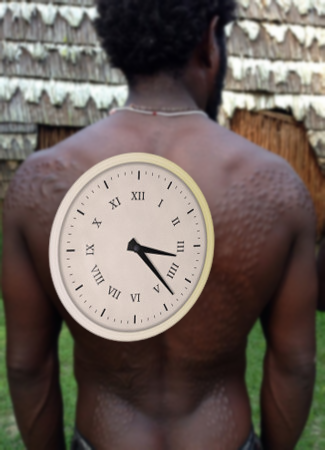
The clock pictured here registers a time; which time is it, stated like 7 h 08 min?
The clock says 3 h 23 min
